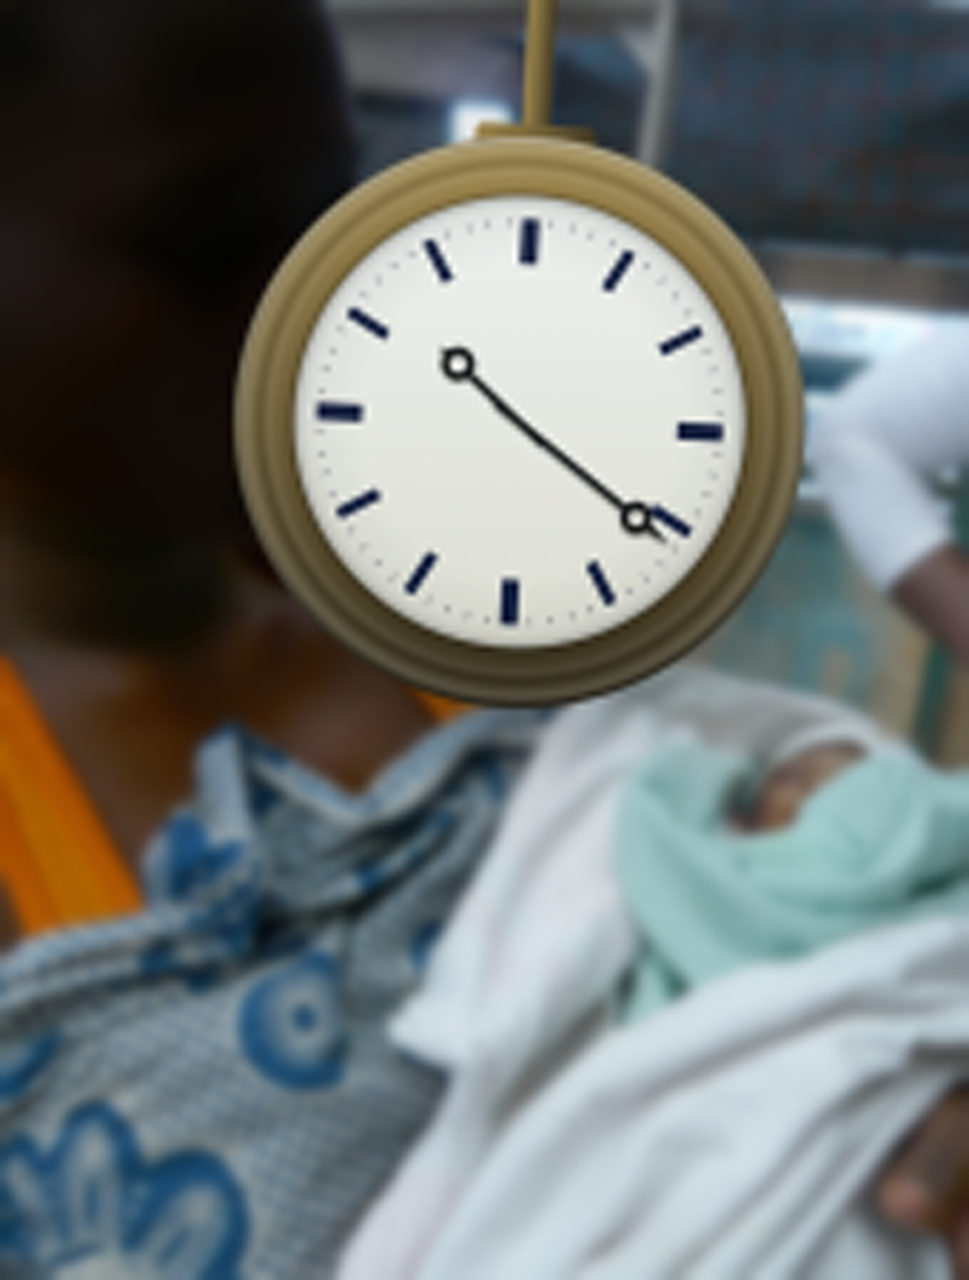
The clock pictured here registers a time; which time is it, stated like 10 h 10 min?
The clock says 10 h 21 min
